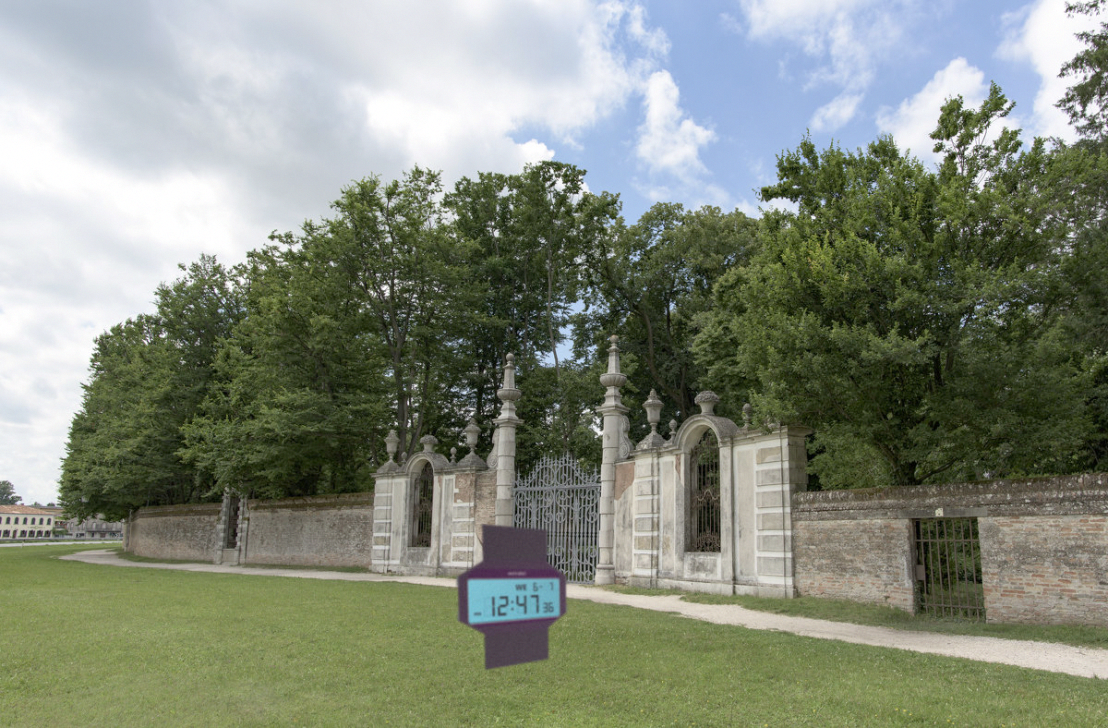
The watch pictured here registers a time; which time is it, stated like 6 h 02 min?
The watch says 12 h 47 min
